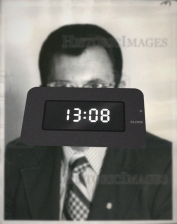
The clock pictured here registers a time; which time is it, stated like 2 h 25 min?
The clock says 13 h 08 min
